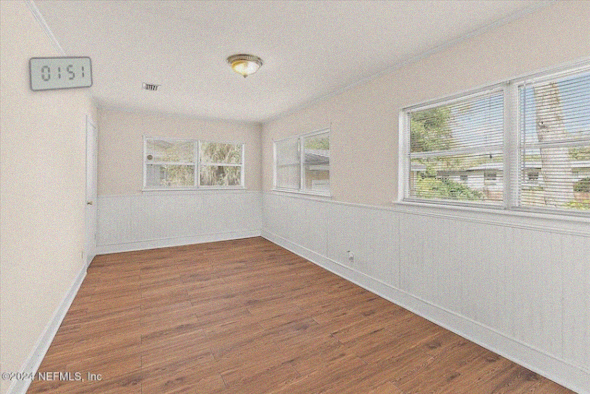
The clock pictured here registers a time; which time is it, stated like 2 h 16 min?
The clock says 1 h 51 min
